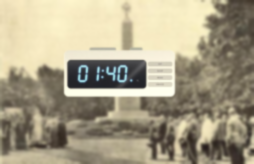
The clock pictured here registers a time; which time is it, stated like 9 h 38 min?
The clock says 1 h 40 min
